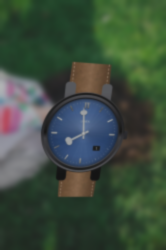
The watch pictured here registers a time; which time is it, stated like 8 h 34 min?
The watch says 7 h 59 min
